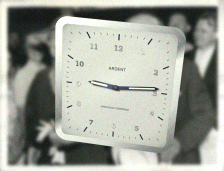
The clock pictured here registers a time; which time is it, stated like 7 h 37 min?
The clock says 9 h 14 min
